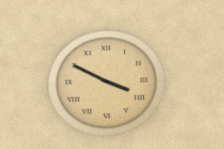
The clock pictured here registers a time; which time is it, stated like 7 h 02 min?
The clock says 3 h 50 min
